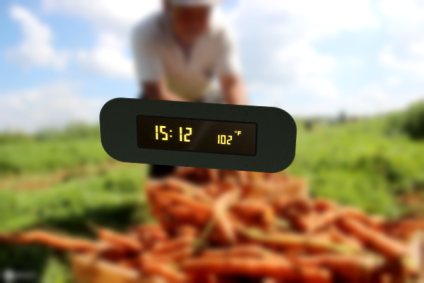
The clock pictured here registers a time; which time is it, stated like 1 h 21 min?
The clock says 15 h 12 min
